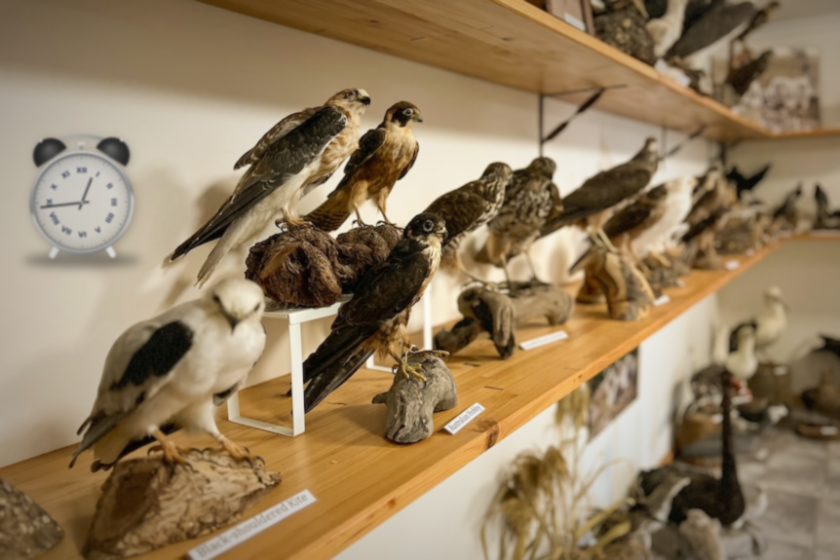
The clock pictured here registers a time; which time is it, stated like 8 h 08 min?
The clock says 12 h 44 min
